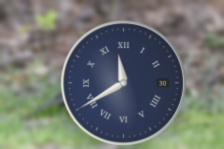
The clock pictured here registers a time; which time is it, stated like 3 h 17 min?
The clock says 11 h 40 min
